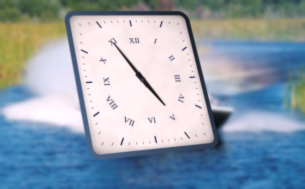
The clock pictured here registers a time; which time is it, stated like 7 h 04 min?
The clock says 4 h 55 min
